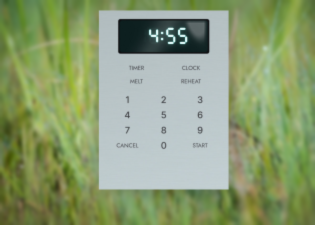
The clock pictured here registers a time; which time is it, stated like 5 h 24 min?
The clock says 4 h 55 min
